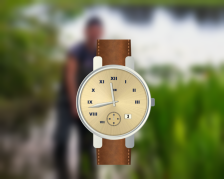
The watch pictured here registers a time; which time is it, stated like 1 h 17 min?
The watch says 11 h 43 min
